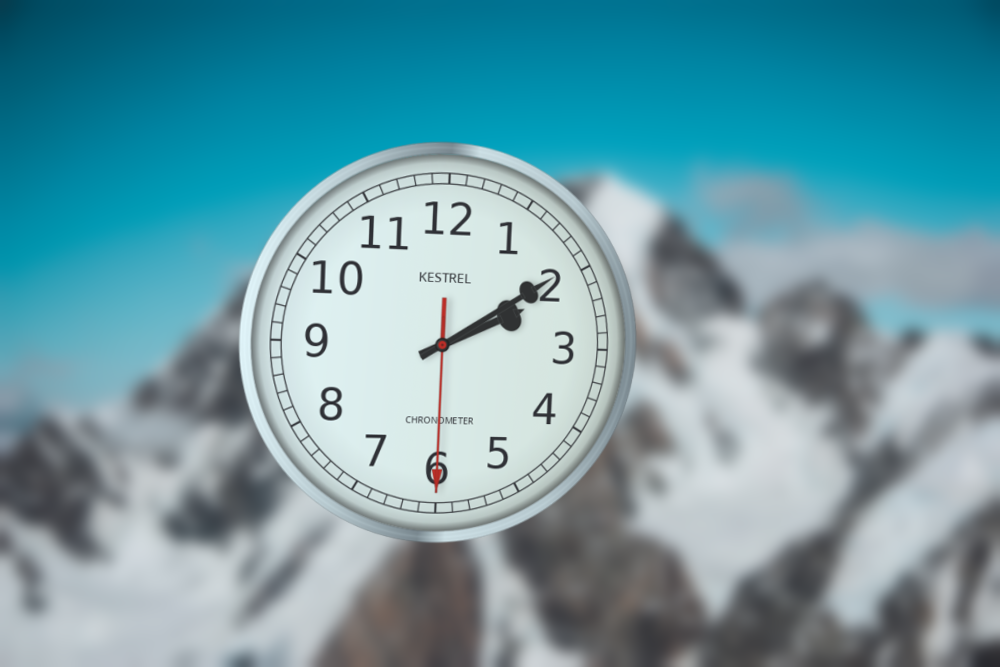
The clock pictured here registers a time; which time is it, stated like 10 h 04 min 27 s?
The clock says 2 h 09 min 30 s
